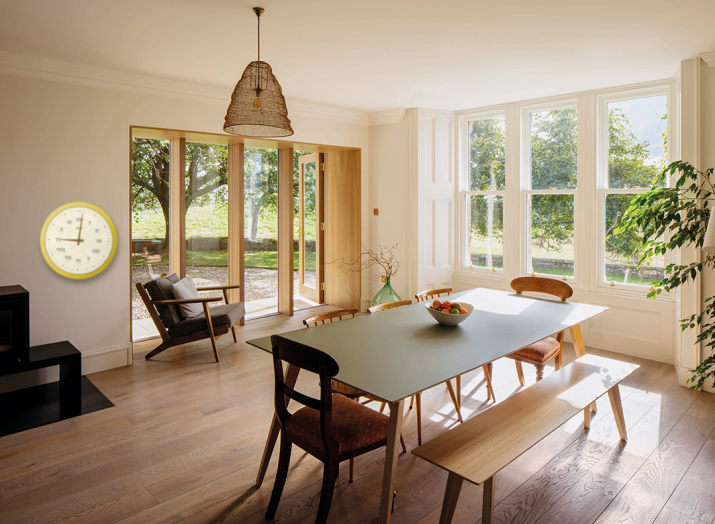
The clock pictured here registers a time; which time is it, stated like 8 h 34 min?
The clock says 9 h 01 min
